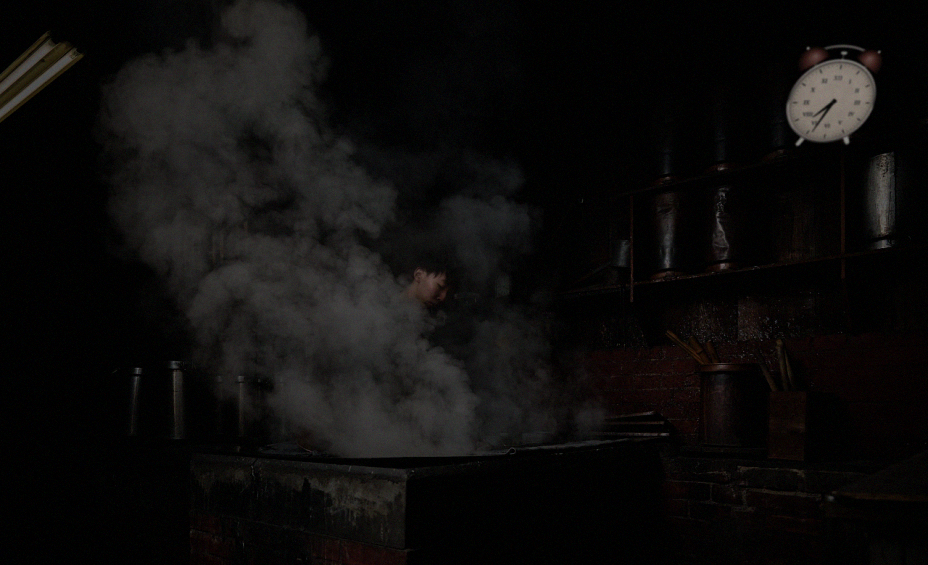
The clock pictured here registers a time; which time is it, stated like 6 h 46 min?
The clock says 7 h 34 min
